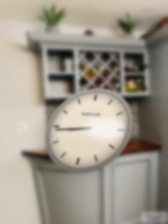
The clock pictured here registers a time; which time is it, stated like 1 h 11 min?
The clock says 8 h 44 min
